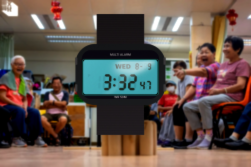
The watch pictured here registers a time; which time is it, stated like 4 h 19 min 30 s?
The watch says 3 h 32 min 47 s
